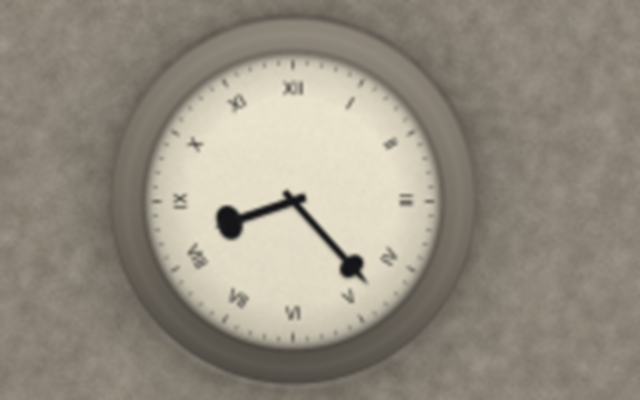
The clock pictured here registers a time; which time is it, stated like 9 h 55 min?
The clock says 8 h 23 min
